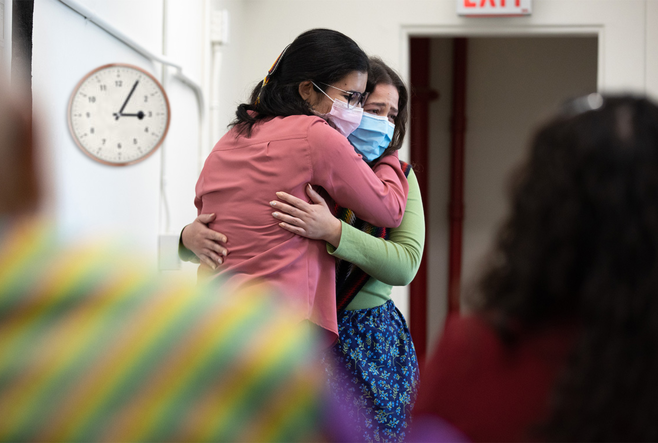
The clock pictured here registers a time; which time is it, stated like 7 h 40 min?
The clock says 3 h 05 min
